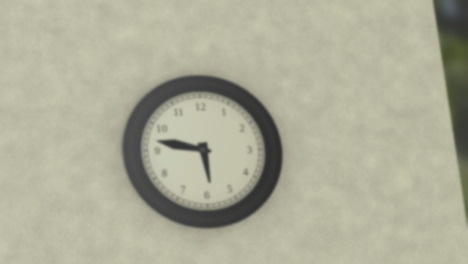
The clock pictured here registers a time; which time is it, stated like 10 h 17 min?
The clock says 5 h 47 min
